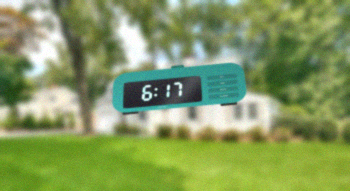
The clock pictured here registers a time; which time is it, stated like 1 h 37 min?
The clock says 6 h 17 min
